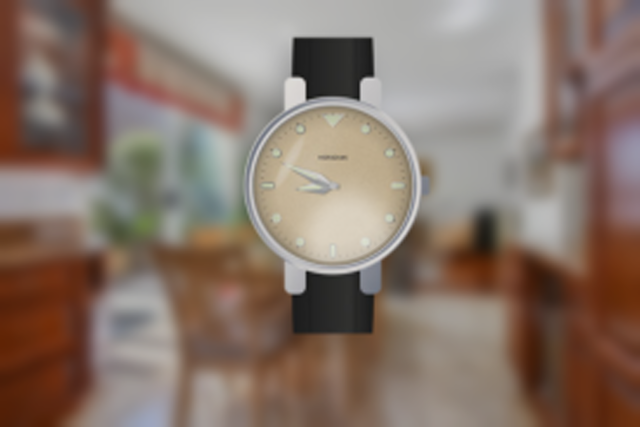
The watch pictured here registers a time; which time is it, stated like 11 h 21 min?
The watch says 8 h 49 min
